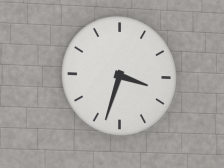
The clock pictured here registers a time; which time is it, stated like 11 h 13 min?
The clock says 3 h 33 min
